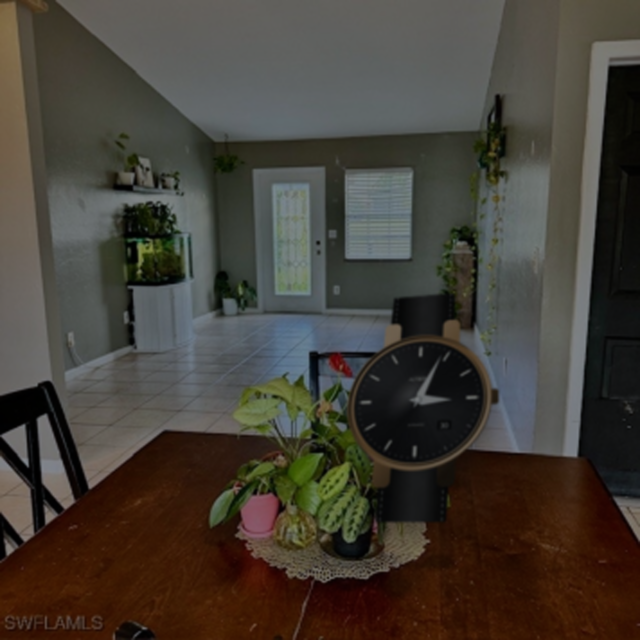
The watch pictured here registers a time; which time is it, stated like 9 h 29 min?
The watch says 3 h 04 min
